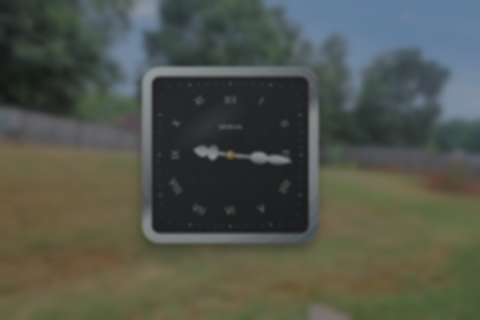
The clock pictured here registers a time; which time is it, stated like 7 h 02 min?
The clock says 9 h 16 min
